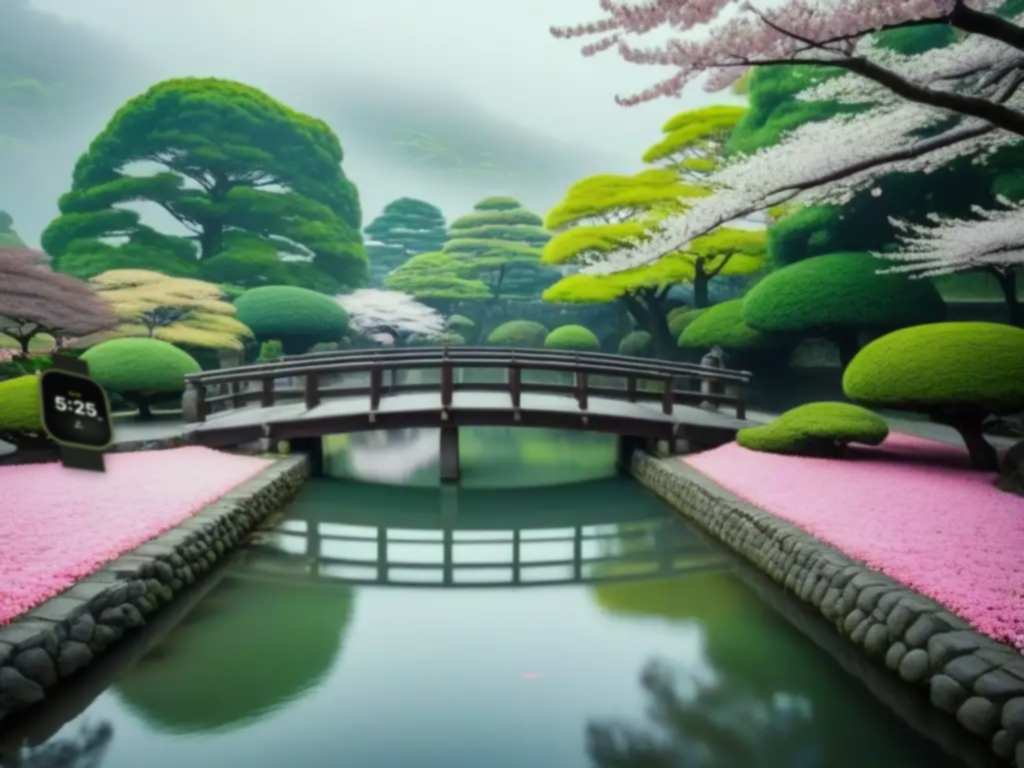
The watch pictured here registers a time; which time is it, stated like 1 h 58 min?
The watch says 5 h 25 min
